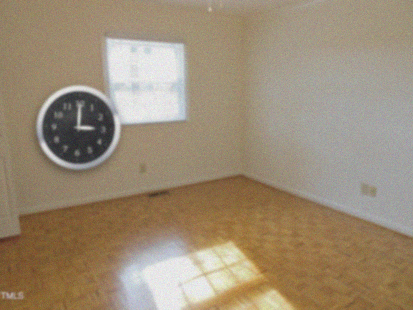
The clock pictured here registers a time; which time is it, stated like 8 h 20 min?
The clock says 3 h 00 min
